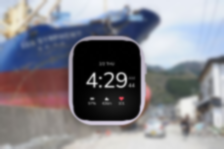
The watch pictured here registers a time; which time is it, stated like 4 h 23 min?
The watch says 4 h 29 min
